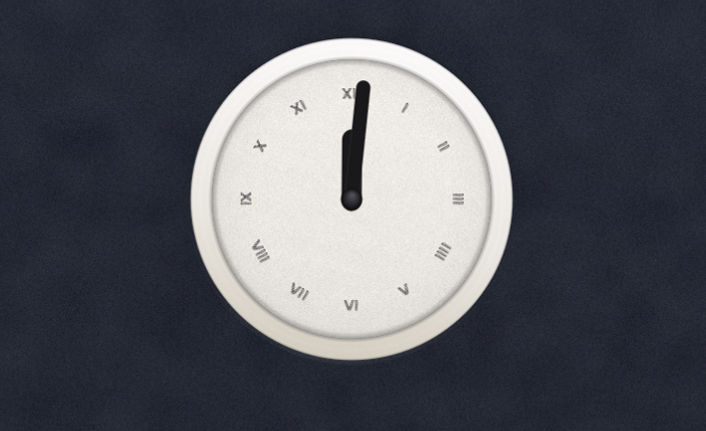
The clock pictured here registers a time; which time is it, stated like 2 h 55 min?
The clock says 12 h 01 min
